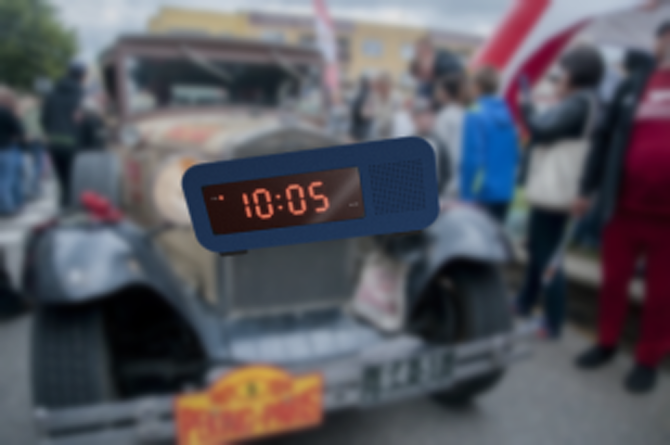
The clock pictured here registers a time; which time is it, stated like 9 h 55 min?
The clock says 10 h 05 min
